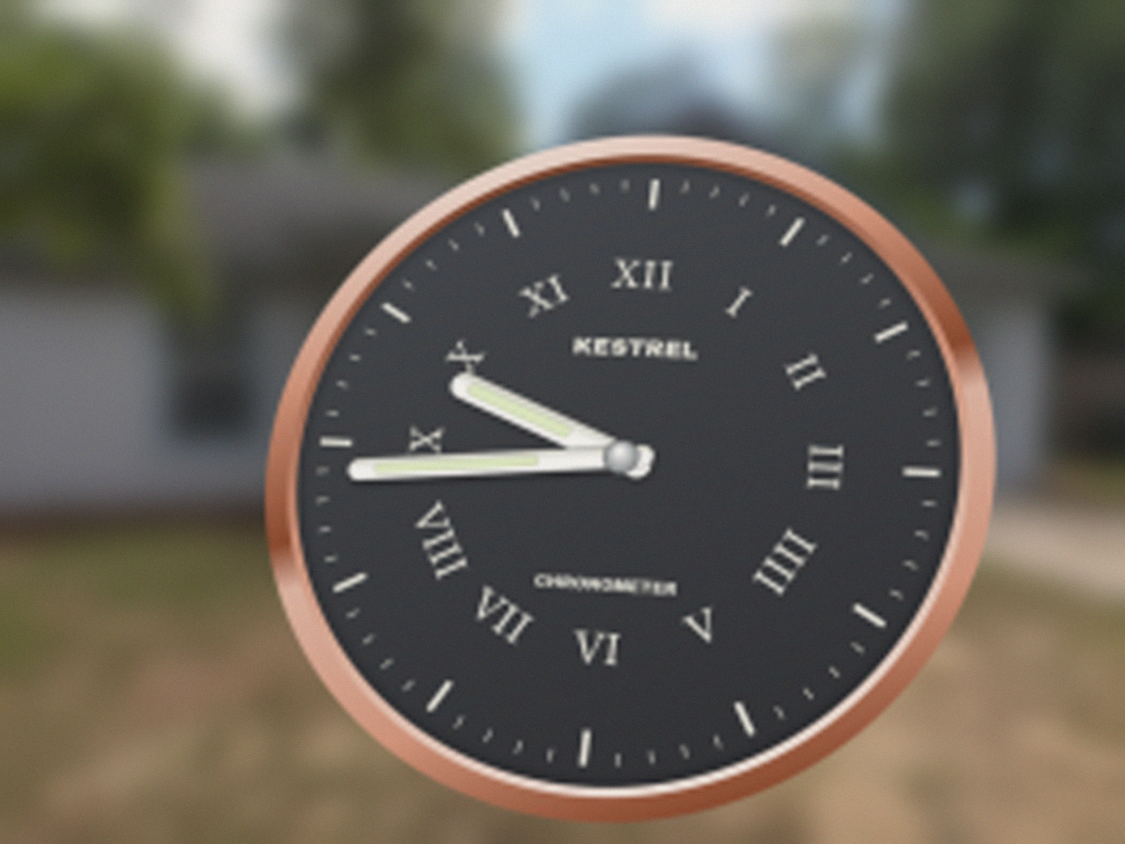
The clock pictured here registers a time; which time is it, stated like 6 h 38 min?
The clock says 9 h 44 min
